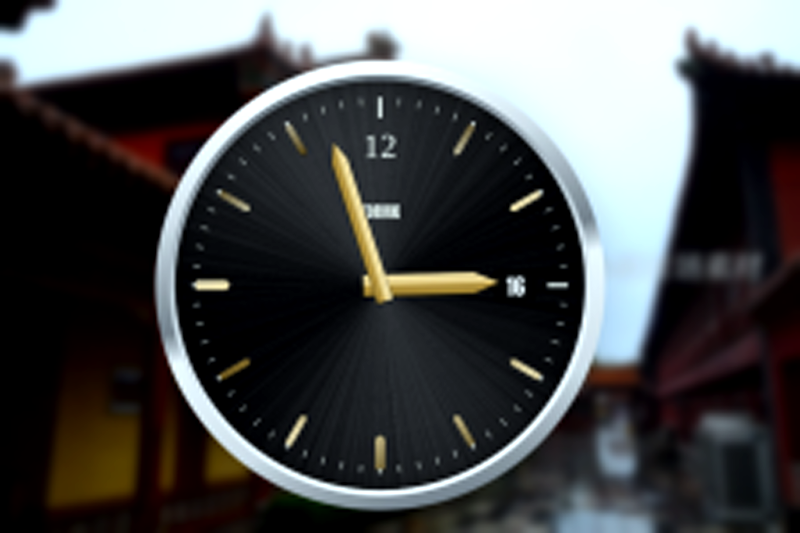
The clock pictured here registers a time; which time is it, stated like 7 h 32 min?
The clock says 2 h 57 min
